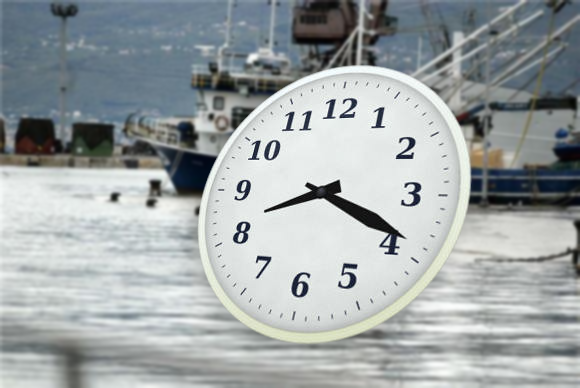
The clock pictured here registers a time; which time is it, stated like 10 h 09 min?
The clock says 8 h 19 min
